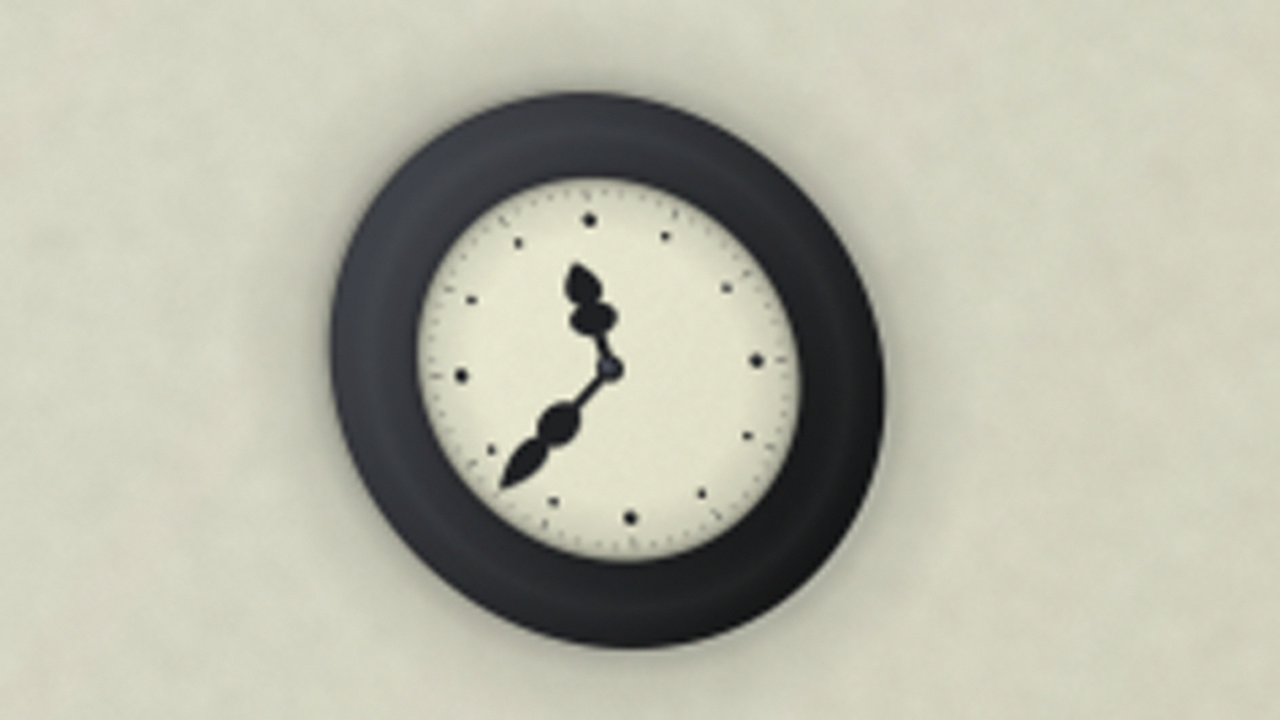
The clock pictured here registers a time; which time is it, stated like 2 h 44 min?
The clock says 11 h 38 min
